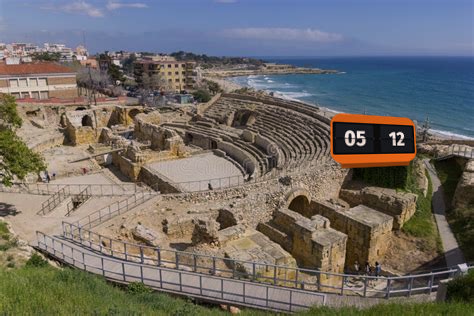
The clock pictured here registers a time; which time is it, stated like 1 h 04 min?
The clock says 5 h 12 min
